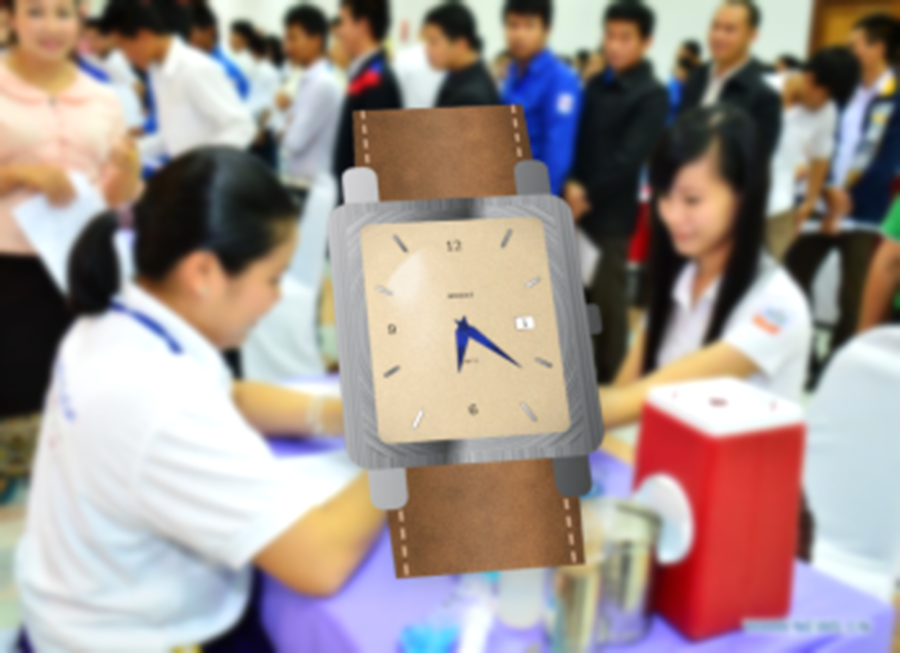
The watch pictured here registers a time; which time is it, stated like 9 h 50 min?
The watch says 6 h 22 min
